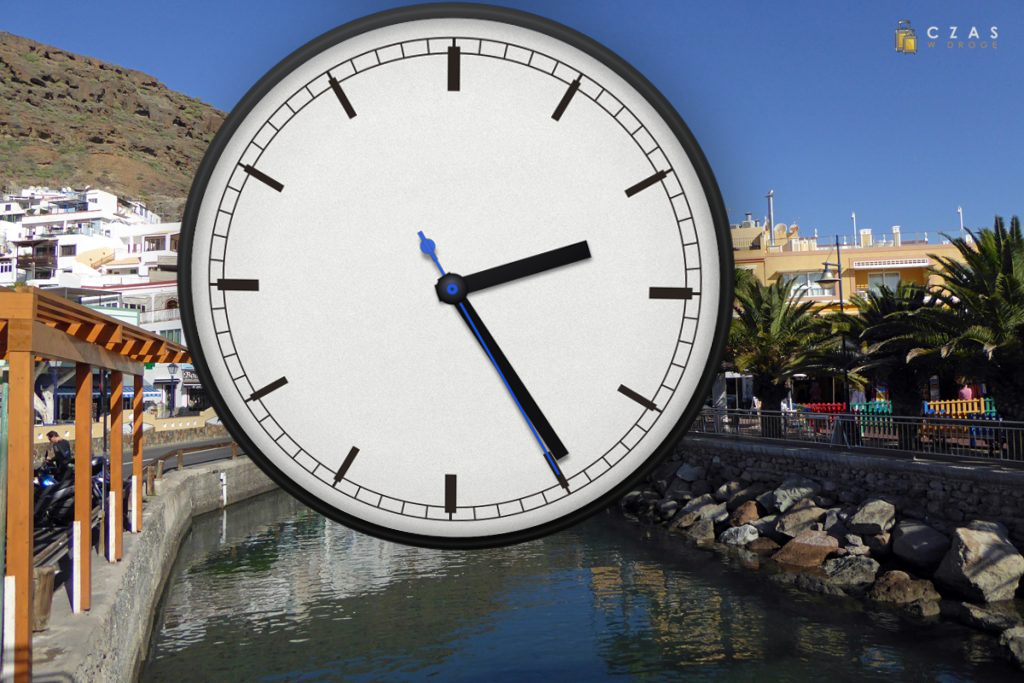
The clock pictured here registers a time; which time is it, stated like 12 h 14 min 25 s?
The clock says 2 h 24 min 25 s
